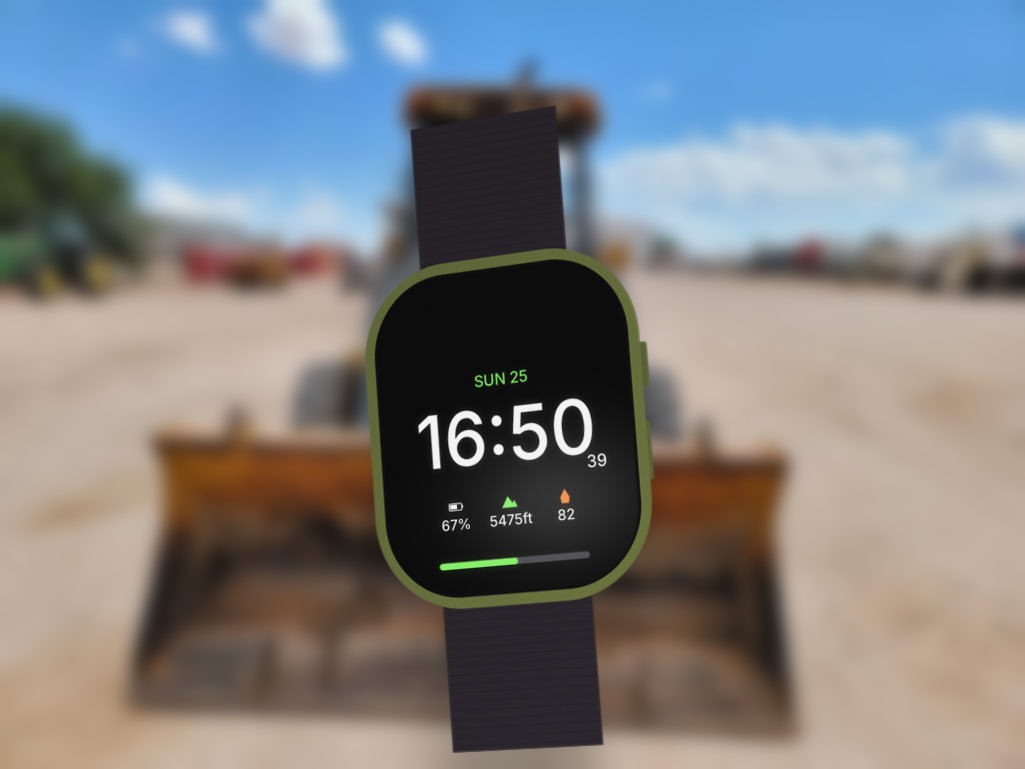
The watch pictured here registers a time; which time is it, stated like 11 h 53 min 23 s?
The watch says 16 h 50 min 39 s
